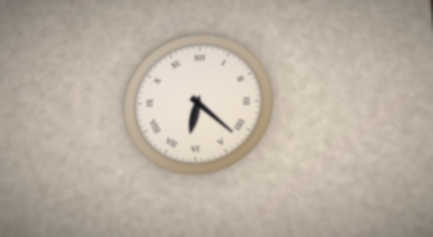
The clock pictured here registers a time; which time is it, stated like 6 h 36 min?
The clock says 6 h 22 min
